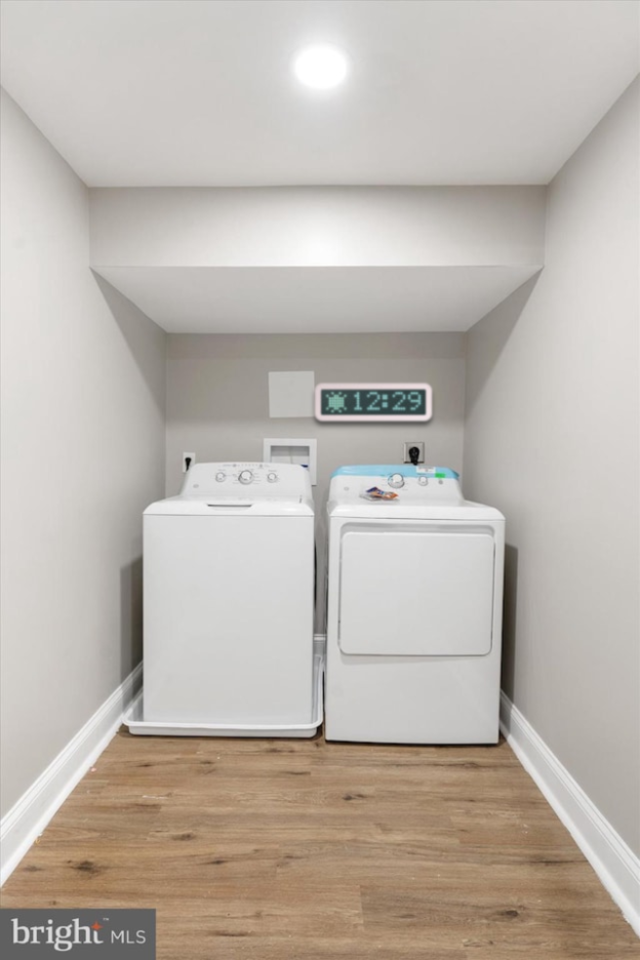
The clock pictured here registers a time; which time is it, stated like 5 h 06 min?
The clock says 12 h 29 min
